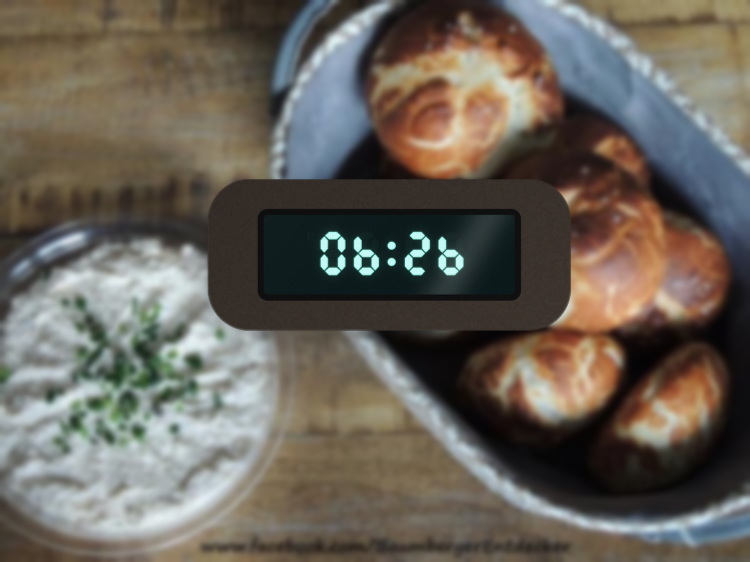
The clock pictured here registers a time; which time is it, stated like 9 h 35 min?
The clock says 6 h 26 min
